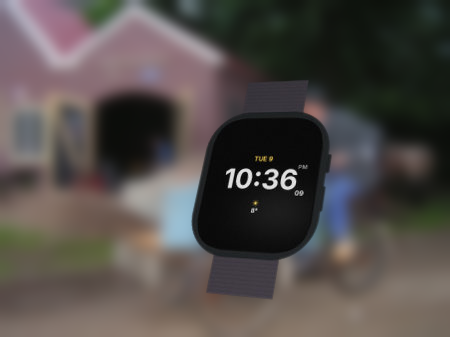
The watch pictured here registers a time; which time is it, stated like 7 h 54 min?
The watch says 10 h 36 min
